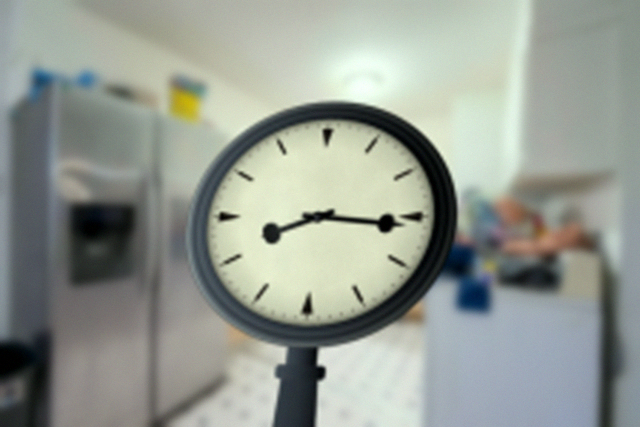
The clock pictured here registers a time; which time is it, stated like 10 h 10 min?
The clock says 8 h 16 min
